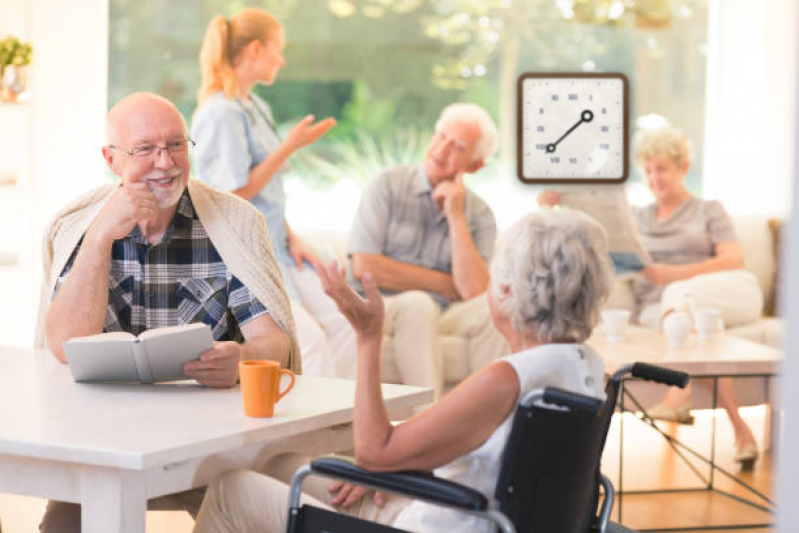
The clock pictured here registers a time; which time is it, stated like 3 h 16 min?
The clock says 1 h 38 min
